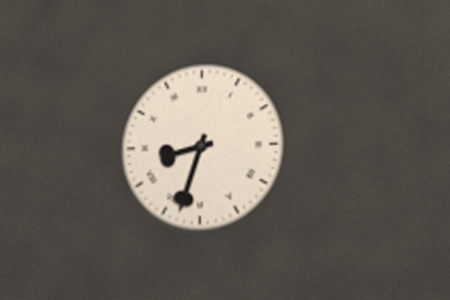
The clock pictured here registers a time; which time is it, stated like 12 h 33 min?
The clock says 8 h 33 min
